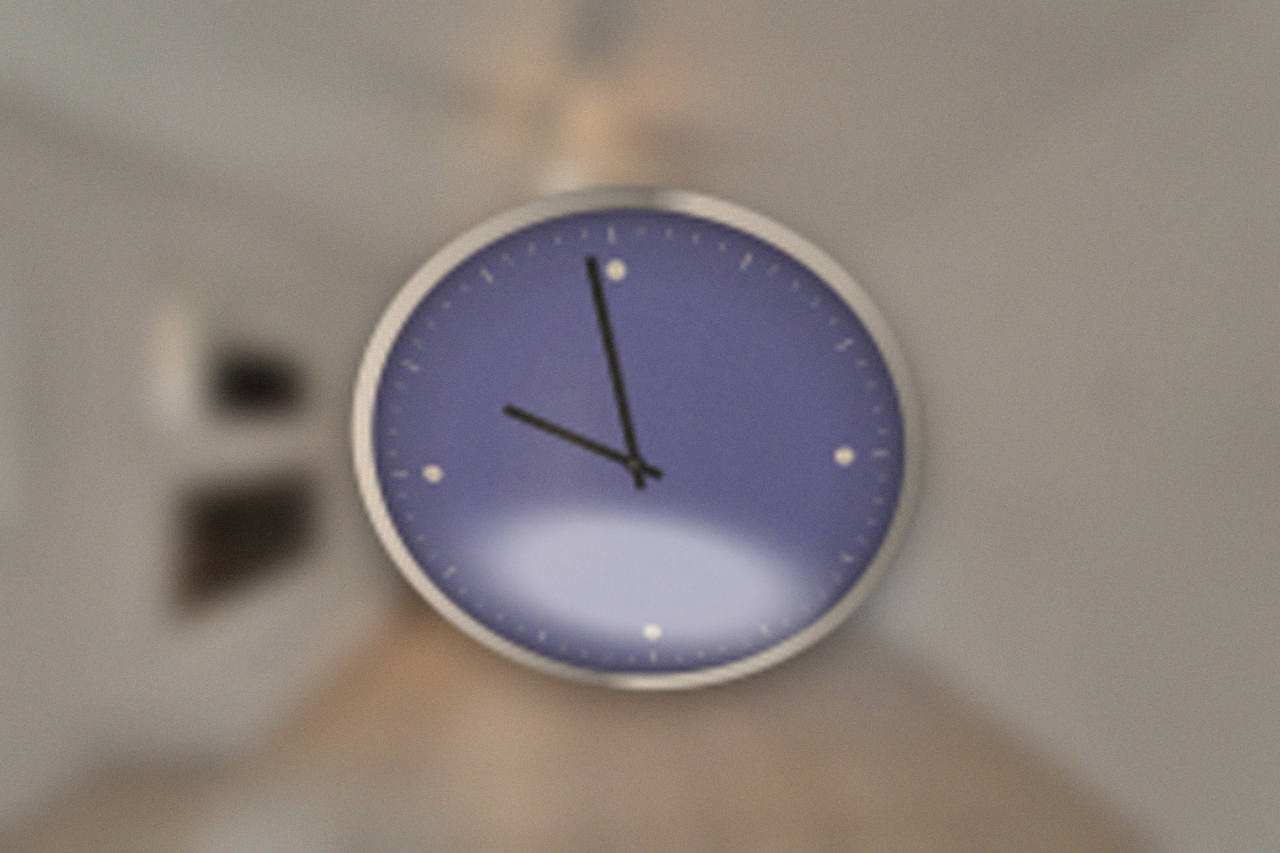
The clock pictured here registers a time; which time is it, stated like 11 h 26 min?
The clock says 9 h 59 min
